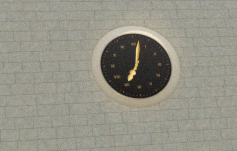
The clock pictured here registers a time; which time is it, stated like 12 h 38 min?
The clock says 7 h 02 min
